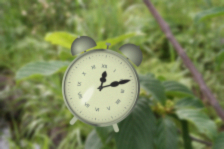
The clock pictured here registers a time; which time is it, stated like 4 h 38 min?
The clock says 12 h 11 min
